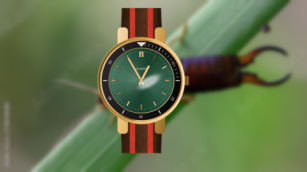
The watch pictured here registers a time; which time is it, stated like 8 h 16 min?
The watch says 12 h 55 min
